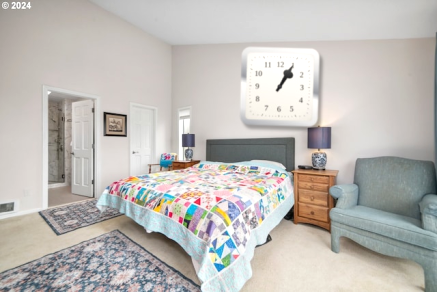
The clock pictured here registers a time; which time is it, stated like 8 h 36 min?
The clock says 1 h 05 min
